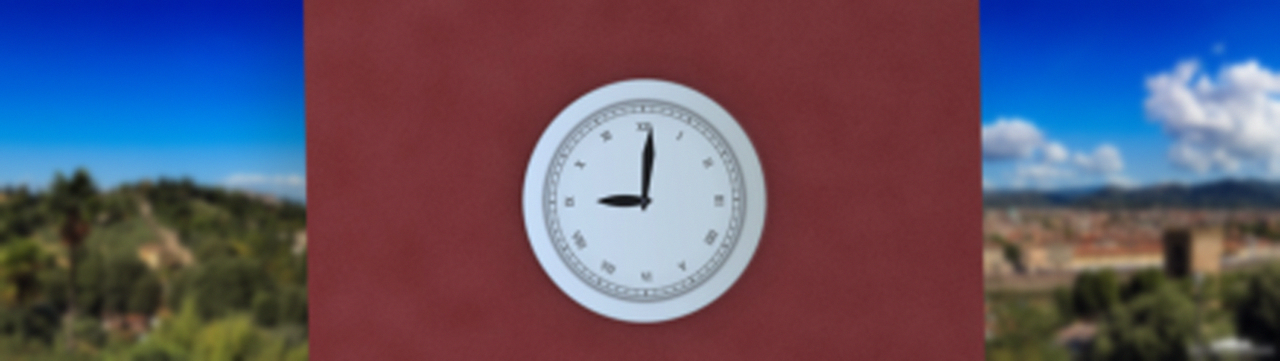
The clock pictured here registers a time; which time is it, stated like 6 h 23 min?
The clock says 9 h 01 min
